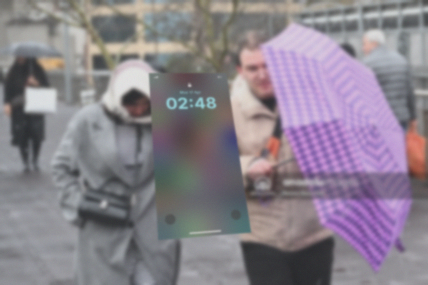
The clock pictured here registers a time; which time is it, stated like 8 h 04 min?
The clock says 2 h 48 min
